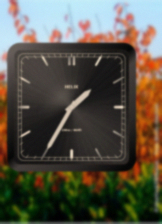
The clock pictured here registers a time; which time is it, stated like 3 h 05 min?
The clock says 1 h 35 min
